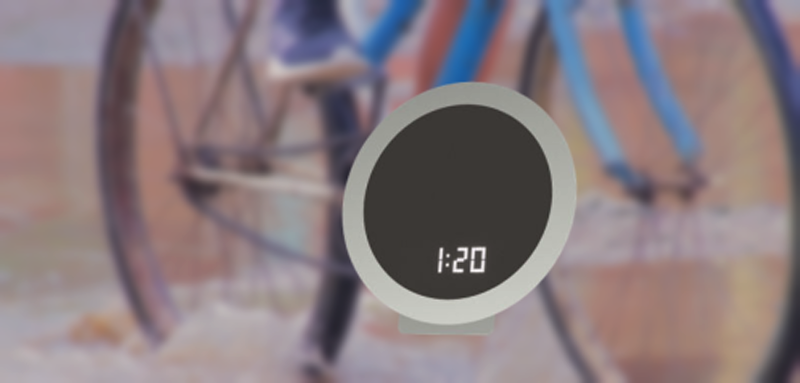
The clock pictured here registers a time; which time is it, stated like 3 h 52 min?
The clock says 1 h 20 min
